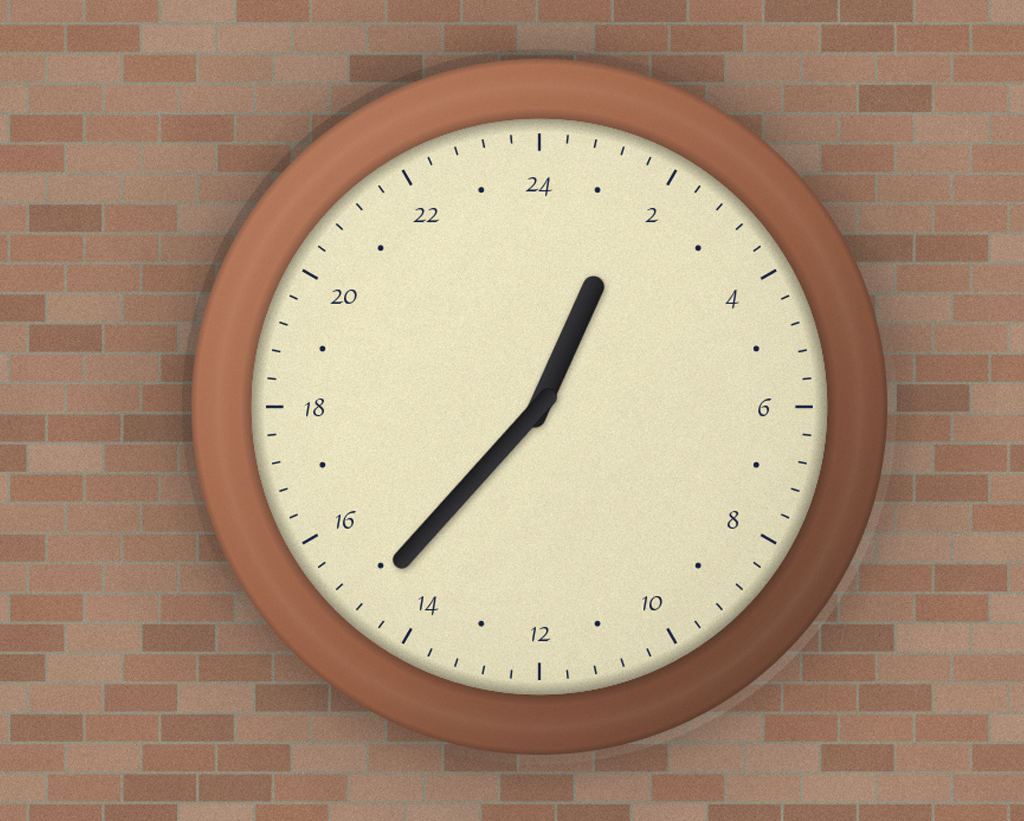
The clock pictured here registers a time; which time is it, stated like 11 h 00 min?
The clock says 1 h 37 min
